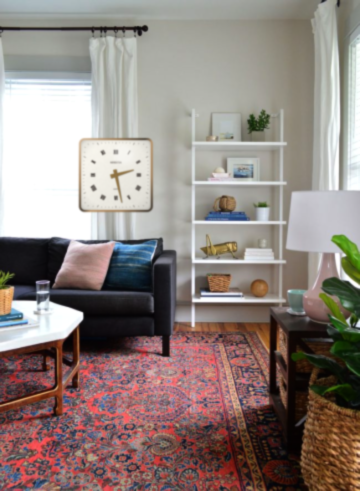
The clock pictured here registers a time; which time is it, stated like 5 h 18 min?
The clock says 2 h 28 min
